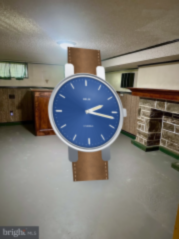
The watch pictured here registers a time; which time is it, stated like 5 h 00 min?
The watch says 2 h 17 min
